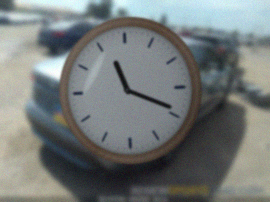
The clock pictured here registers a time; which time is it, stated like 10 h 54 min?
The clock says 11 h 19 min
